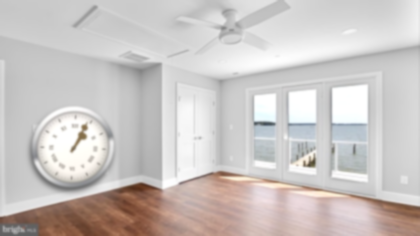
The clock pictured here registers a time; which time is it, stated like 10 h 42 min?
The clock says 1 h 04 min
